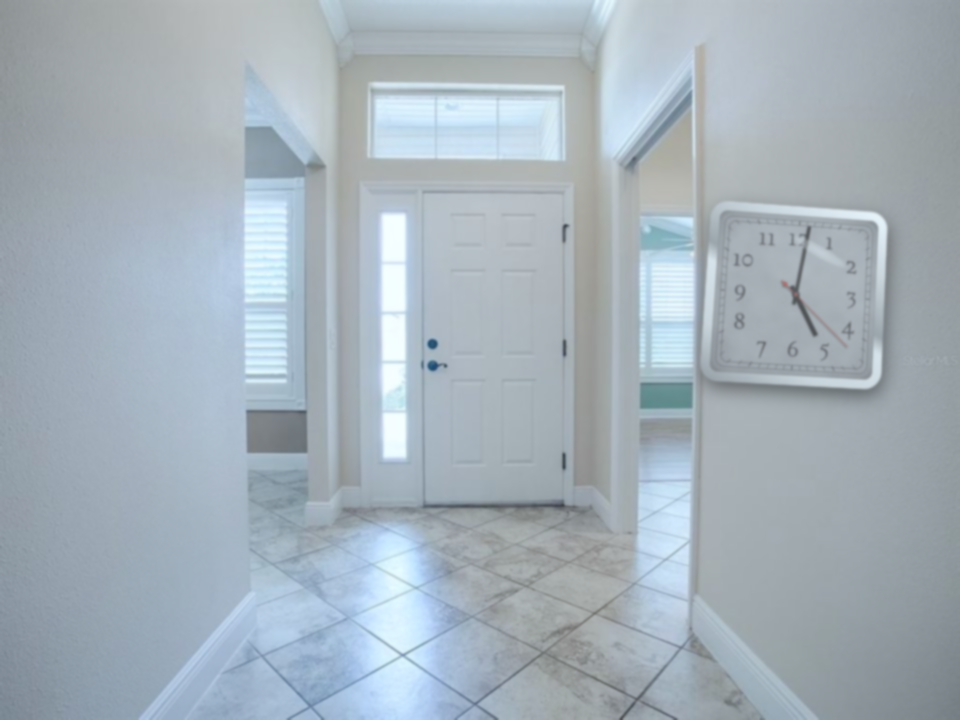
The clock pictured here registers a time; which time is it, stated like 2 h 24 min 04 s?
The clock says 5 h 01 min 22 s
